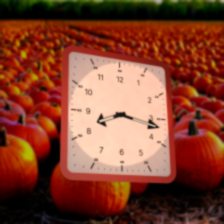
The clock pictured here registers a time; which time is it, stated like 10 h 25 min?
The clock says 8 h 17 min
